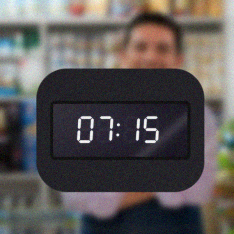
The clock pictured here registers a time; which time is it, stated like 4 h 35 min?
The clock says 7 h 15 min
